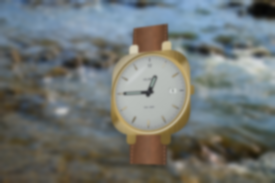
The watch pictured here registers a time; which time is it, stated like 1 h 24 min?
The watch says 12 h 45 min
